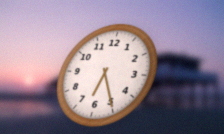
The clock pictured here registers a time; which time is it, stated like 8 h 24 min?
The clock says 6 h 25 min
